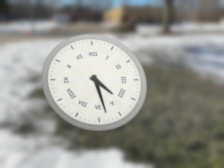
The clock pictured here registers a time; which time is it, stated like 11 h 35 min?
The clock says 4 h 28 min
